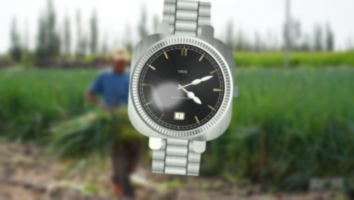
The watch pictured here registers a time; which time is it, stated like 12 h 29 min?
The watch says 4 h 11 min
